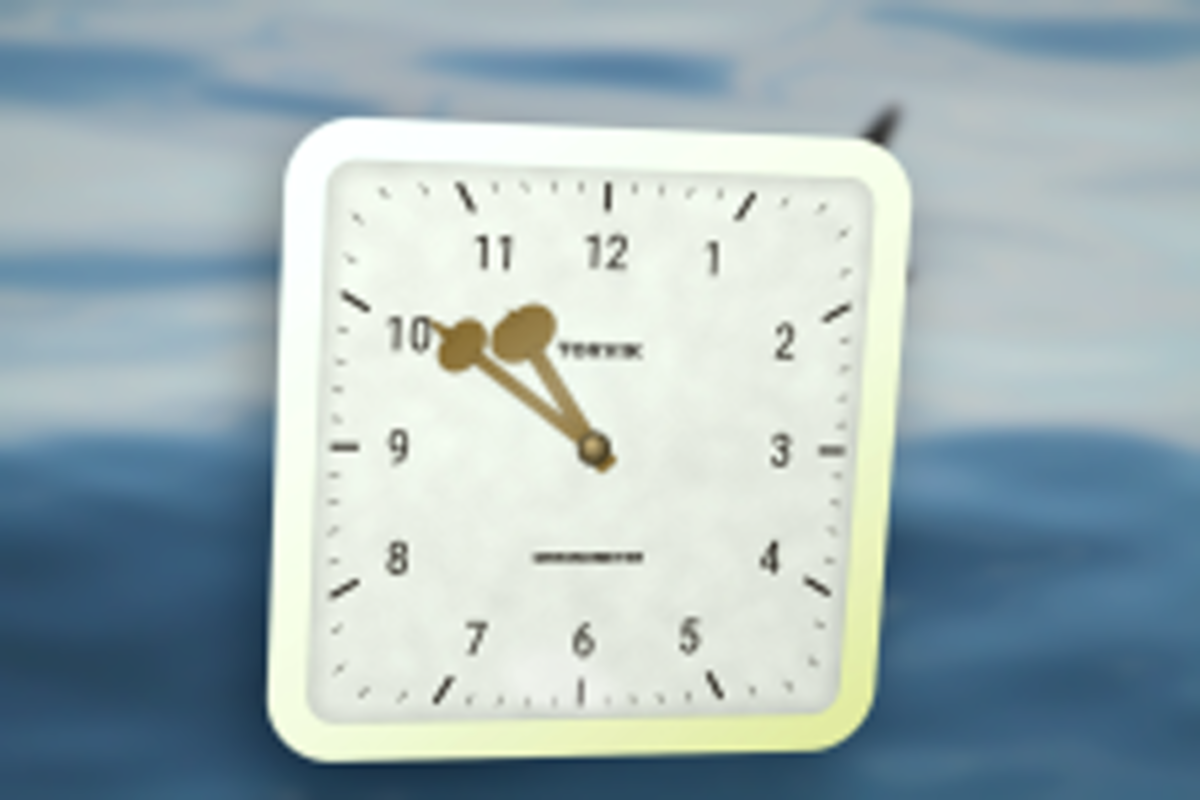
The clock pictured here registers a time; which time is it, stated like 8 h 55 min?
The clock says 10 h 51 min
